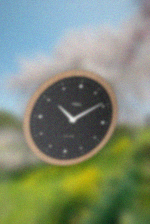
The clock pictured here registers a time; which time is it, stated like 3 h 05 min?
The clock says 10 h 09 min
